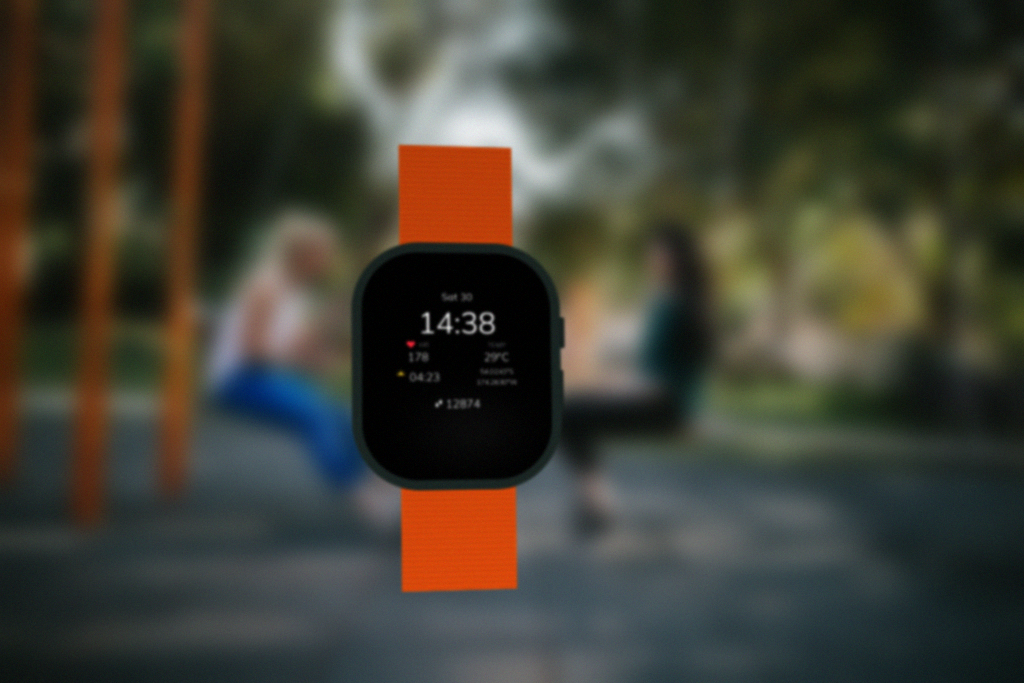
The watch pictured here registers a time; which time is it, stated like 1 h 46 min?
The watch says 14 h 38 min
